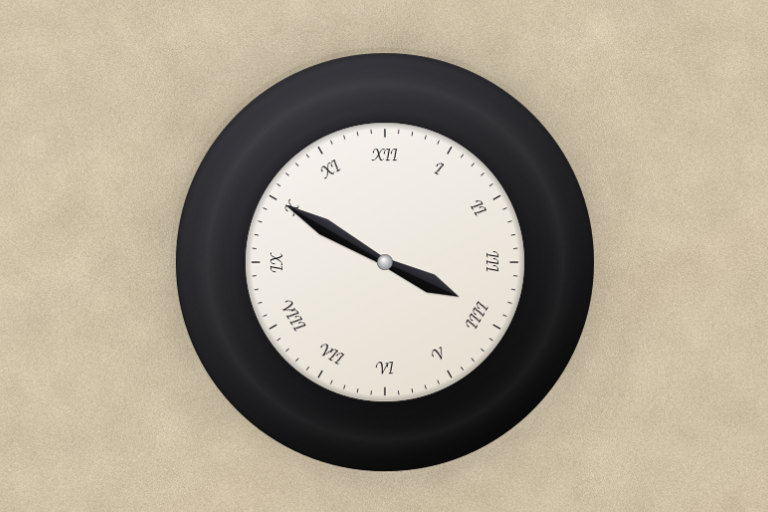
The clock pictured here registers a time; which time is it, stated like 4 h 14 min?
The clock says 3 h 50 min
